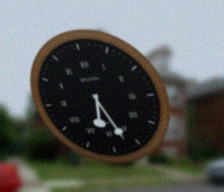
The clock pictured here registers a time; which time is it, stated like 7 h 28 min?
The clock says 6 h 27 min
